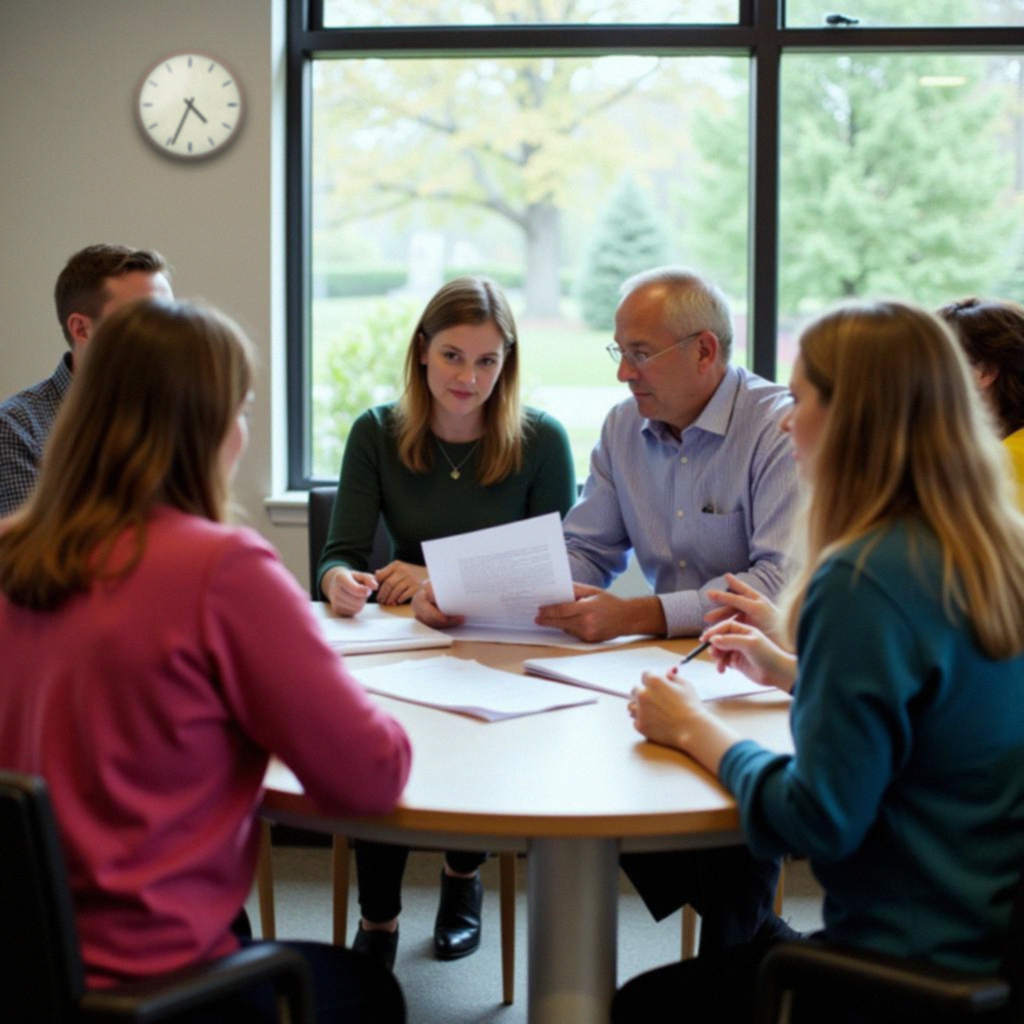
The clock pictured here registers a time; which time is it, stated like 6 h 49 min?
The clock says 4 h 34 min
